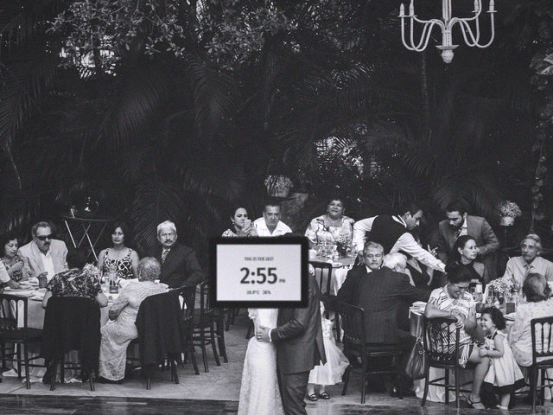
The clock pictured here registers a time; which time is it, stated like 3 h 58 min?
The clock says 2 h 55 min
